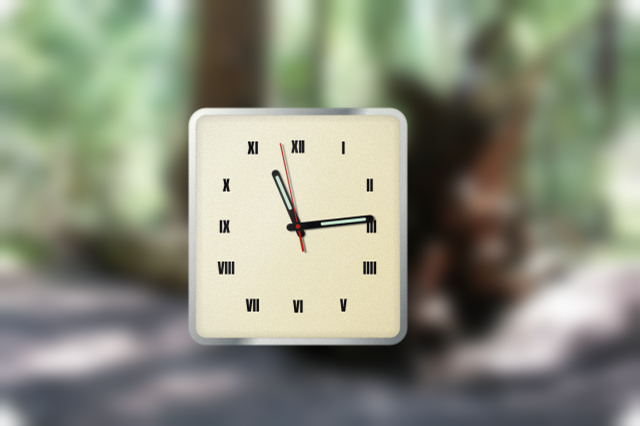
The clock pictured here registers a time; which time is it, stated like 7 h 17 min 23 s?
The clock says 11 h 13 min 58 s
